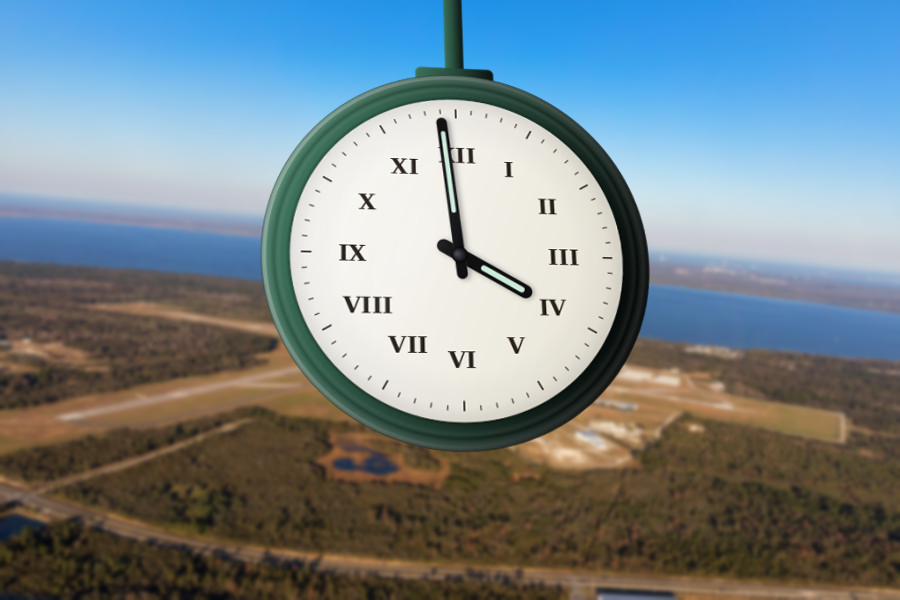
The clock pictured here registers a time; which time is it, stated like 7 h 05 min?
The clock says 3 h 59 min
